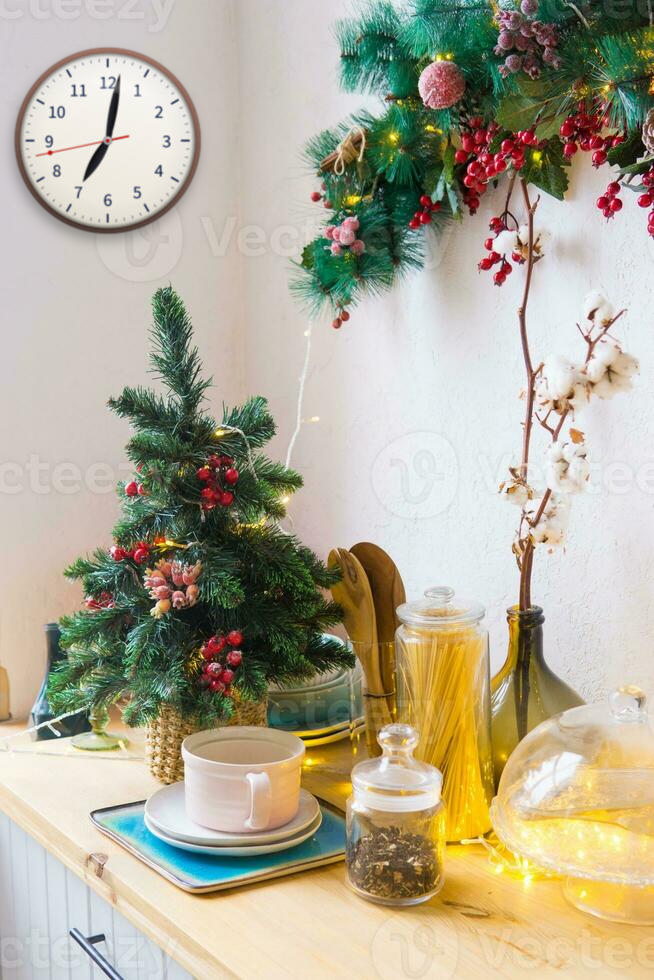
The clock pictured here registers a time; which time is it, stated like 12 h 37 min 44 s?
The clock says 7 h 01 min 43 s
